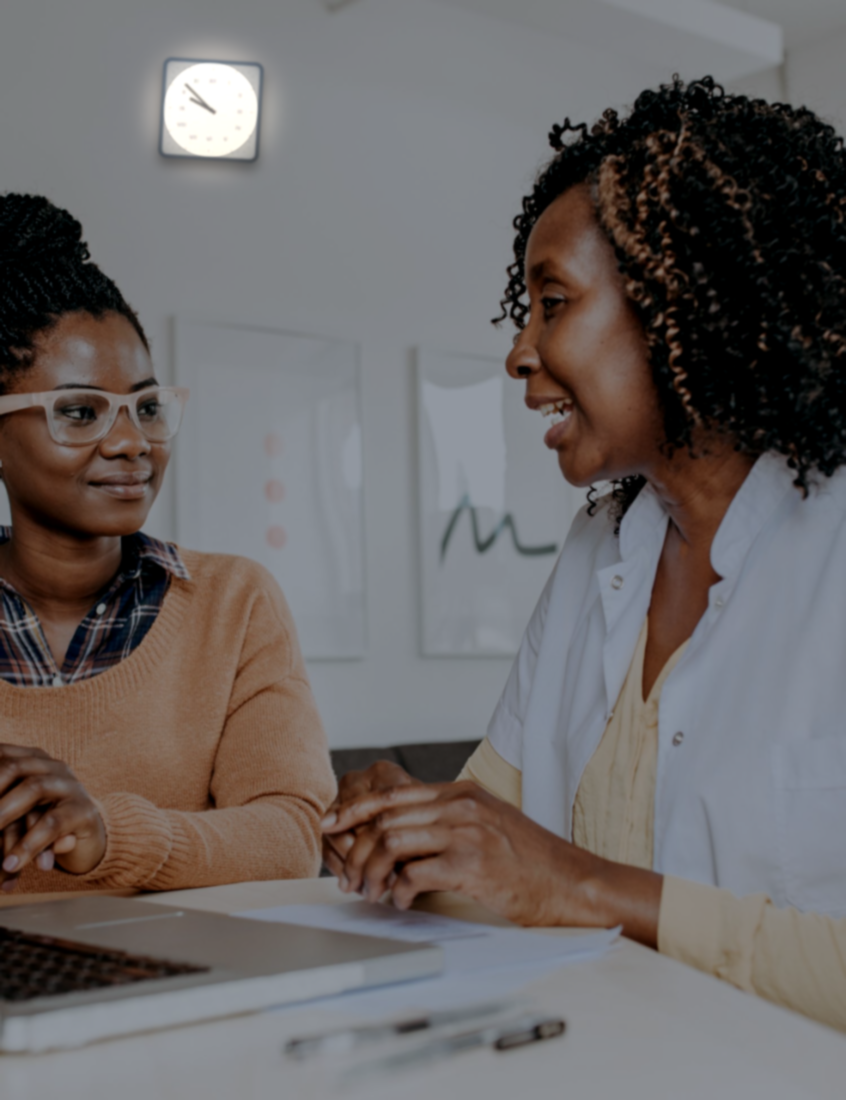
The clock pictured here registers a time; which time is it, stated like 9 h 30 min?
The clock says 9 h 52 min
